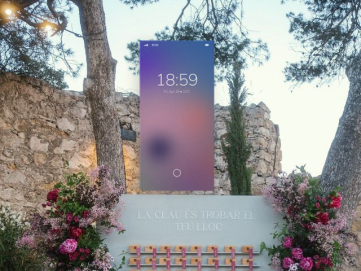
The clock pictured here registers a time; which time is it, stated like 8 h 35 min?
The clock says 18 h 59 min
